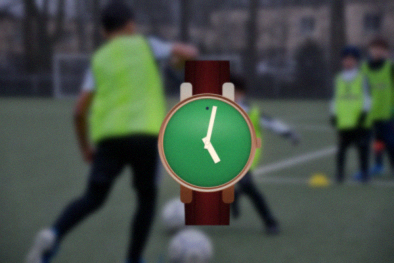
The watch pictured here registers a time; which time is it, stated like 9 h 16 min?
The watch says 5 h 02 min
